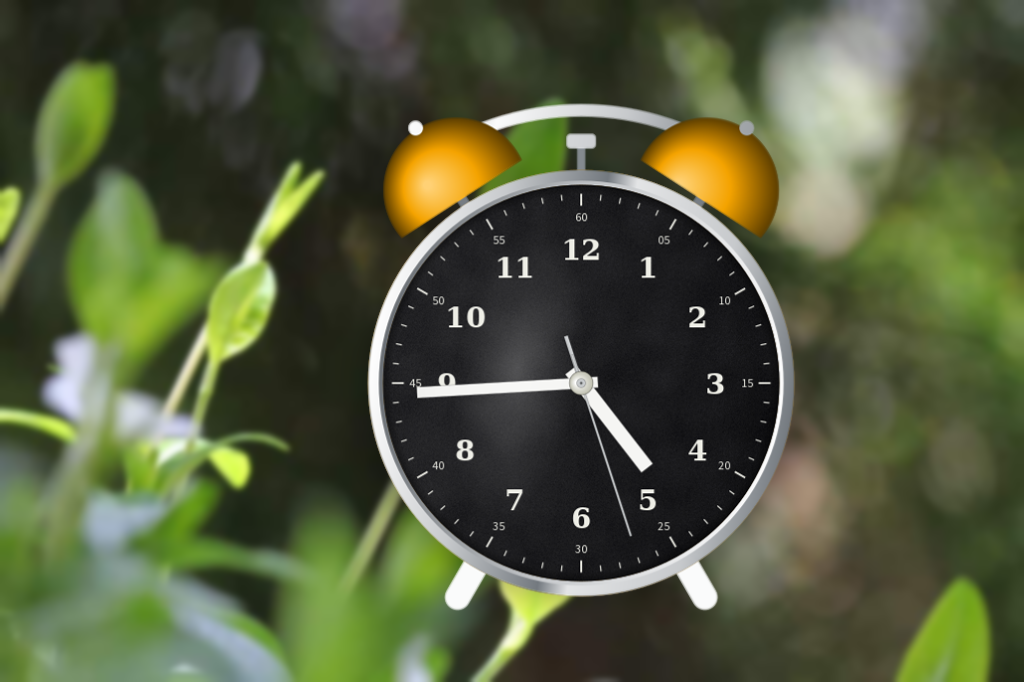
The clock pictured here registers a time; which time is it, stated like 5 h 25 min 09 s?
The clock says 4 h 44 min 27 s
